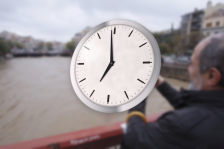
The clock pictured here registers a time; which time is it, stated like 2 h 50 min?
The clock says 6 h 59 min
